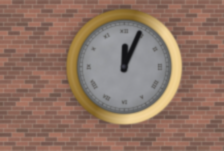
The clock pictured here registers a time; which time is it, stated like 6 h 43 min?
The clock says 12 h 04 min
